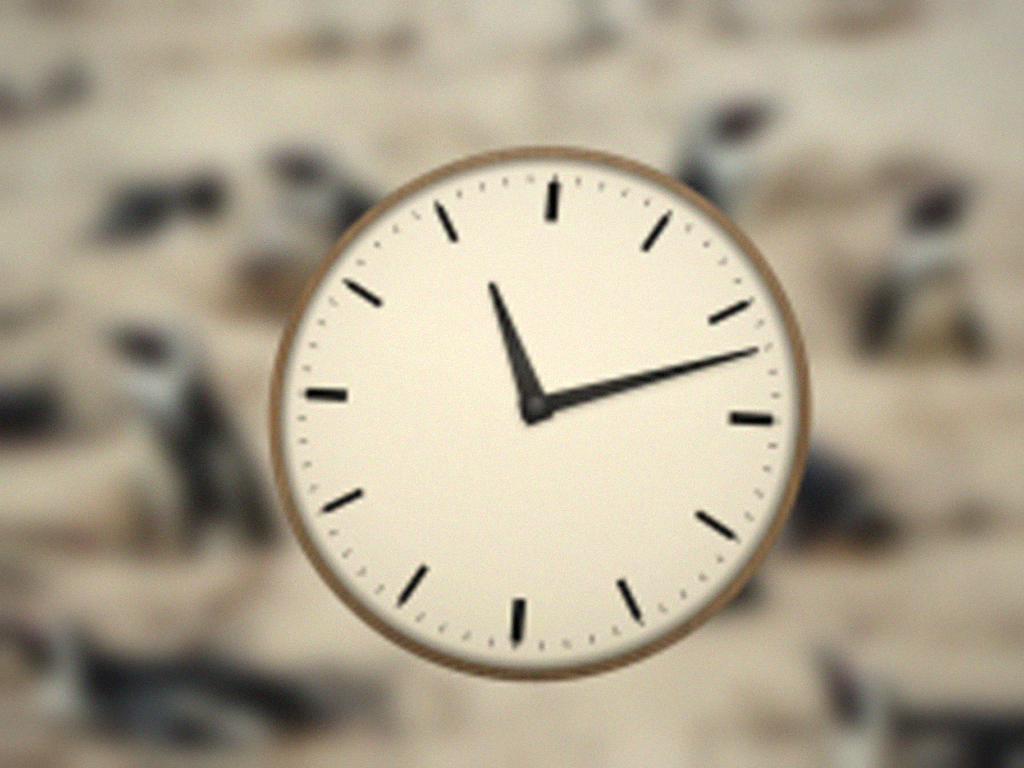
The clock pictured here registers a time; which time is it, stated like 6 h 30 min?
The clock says 11 h 12 min
